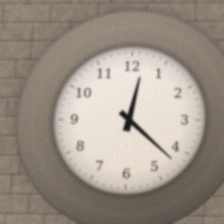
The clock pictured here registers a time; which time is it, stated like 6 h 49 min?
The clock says 12 h 22 min
